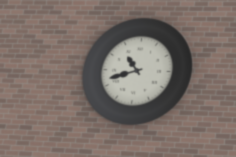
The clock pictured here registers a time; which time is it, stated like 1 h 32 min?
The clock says 10 h 42 min
